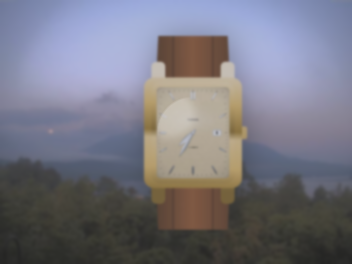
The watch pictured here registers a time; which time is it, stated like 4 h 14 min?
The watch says 7 h 35 min
